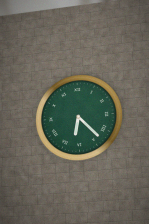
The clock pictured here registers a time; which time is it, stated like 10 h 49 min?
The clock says 6 h 23 min
